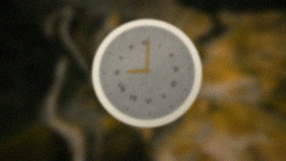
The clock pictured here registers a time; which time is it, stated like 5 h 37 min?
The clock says 9 h 01 min
